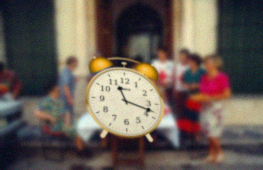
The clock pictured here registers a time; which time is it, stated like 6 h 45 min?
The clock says 11 h 18 min
